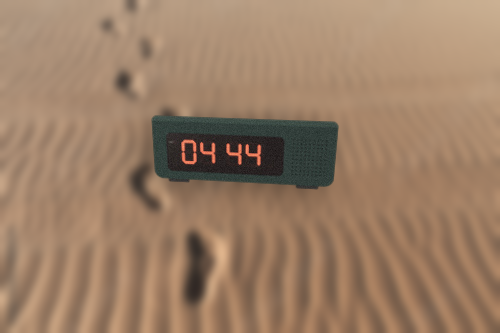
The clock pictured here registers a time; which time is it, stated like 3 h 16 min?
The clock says 4 h 44 min
